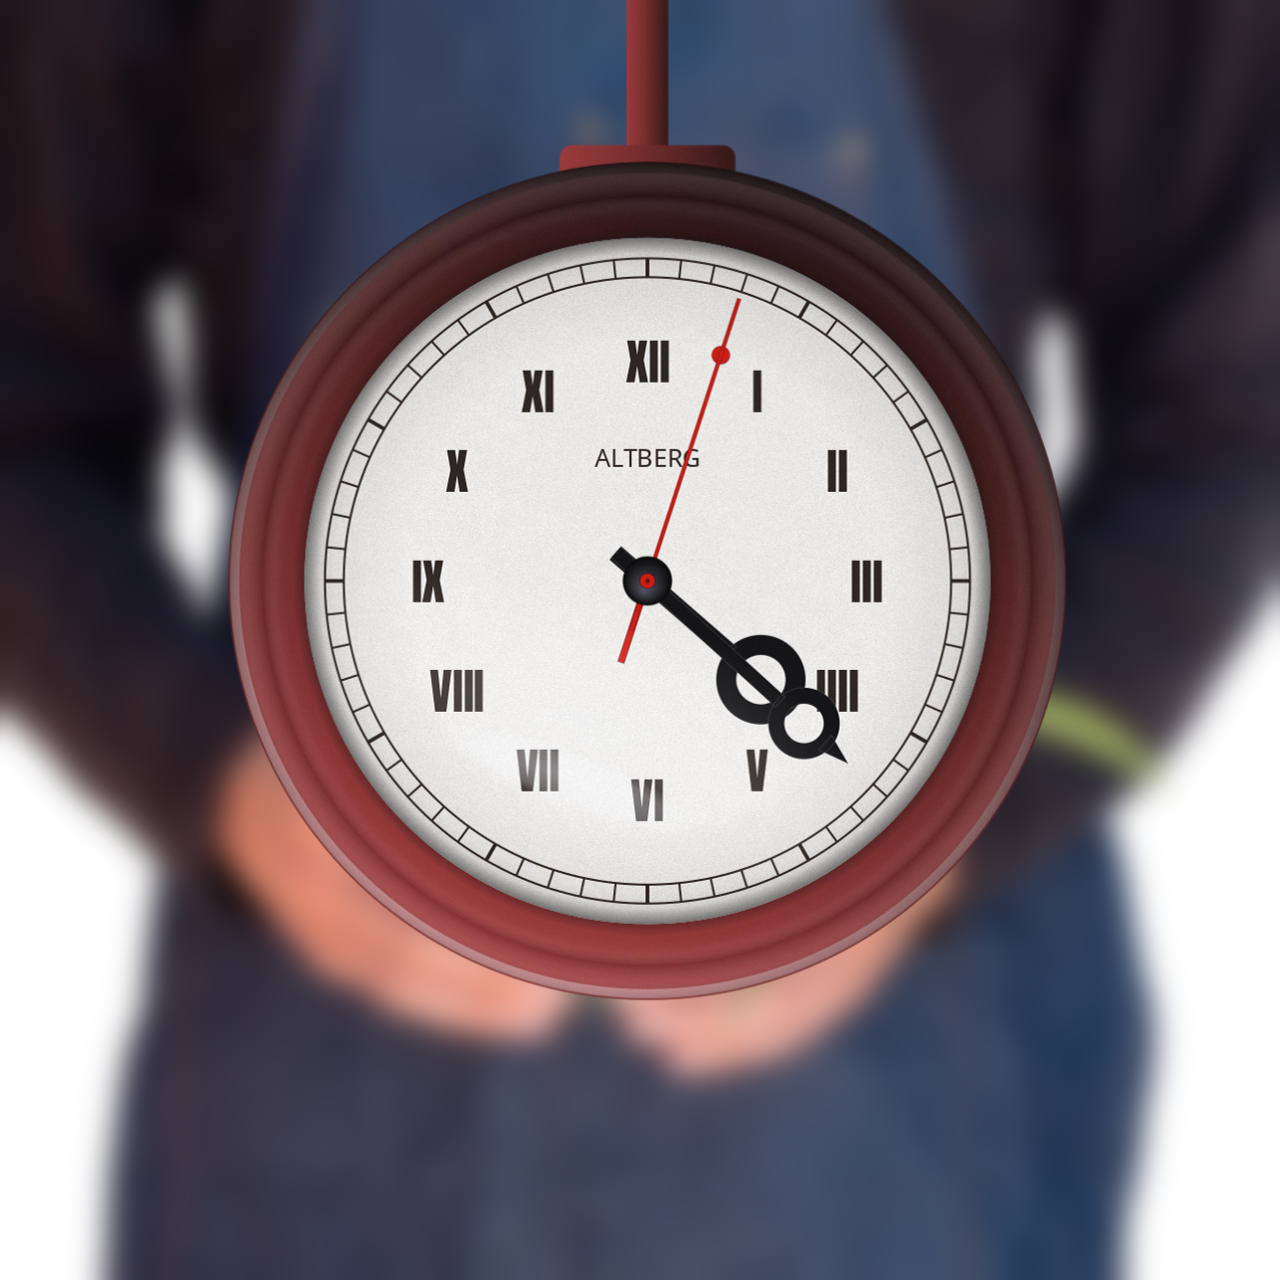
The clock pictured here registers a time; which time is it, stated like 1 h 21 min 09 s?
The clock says 4 h 22 min 03 s
